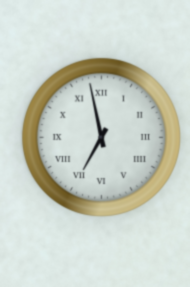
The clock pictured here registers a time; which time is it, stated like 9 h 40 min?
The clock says 6 h 58 min
